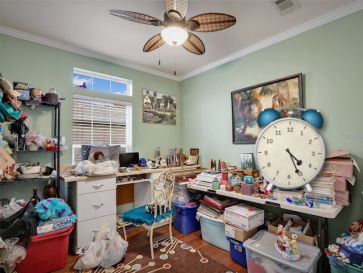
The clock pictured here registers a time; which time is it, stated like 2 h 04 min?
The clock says 4 h 26 min
